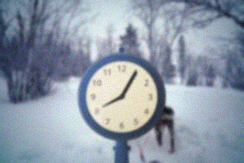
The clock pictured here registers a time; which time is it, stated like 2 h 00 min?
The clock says 8 h 05 min
